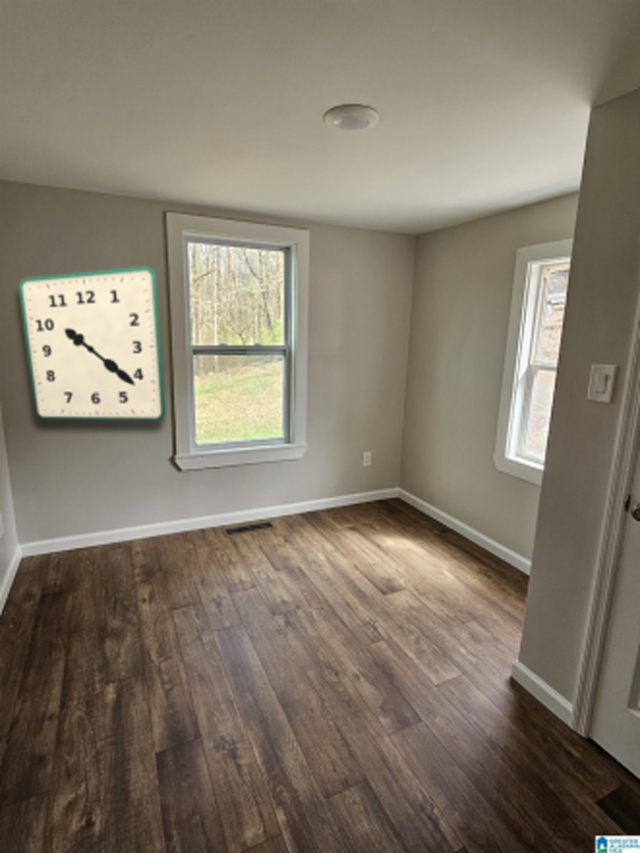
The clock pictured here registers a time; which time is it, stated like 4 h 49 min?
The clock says 10 h 22 min
